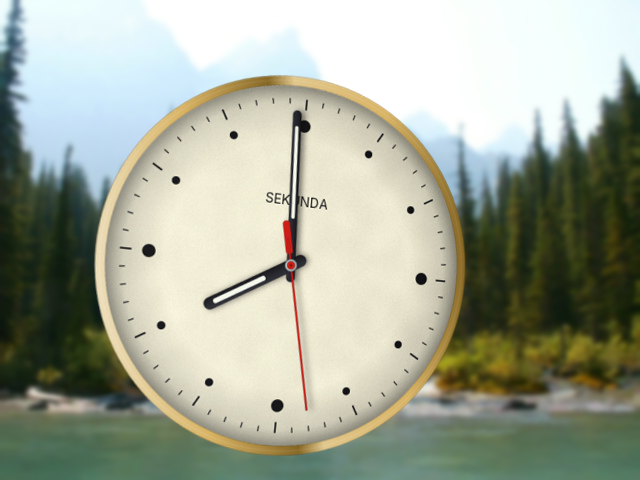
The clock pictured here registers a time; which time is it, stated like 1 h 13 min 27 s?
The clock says 7 h 59 min 28 s
